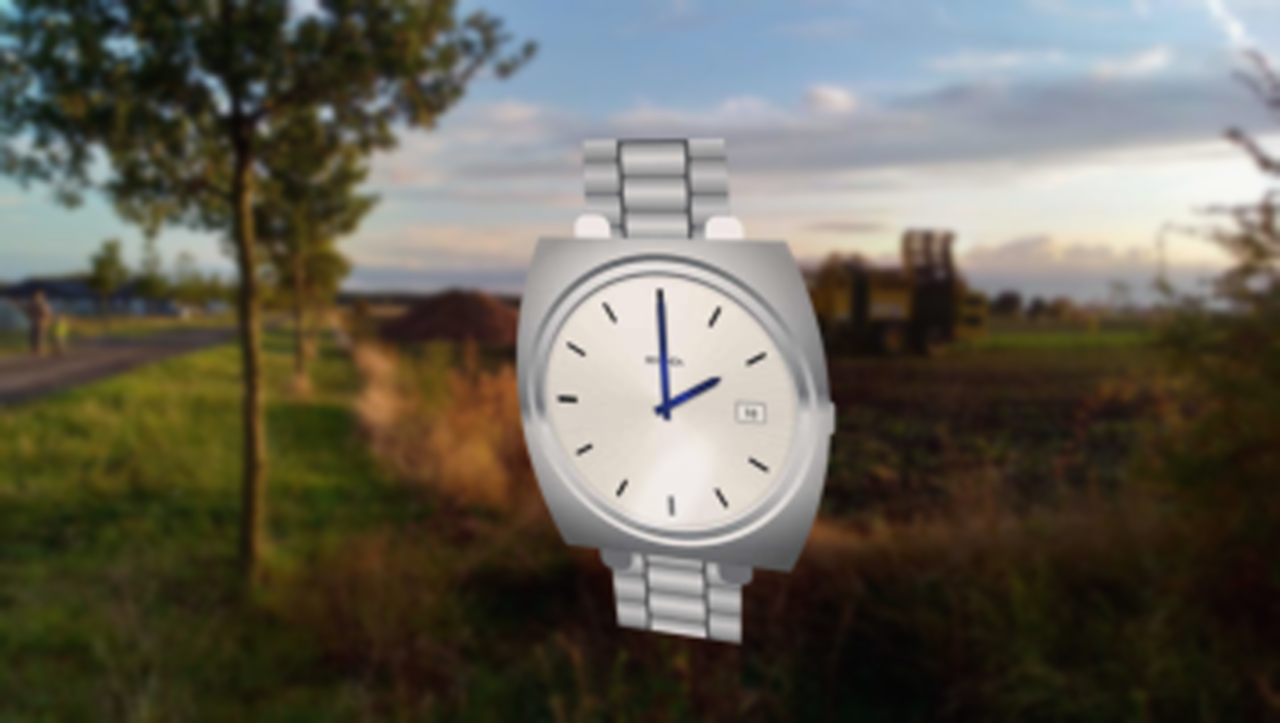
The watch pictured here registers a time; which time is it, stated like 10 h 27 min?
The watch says 2 h 00 min
